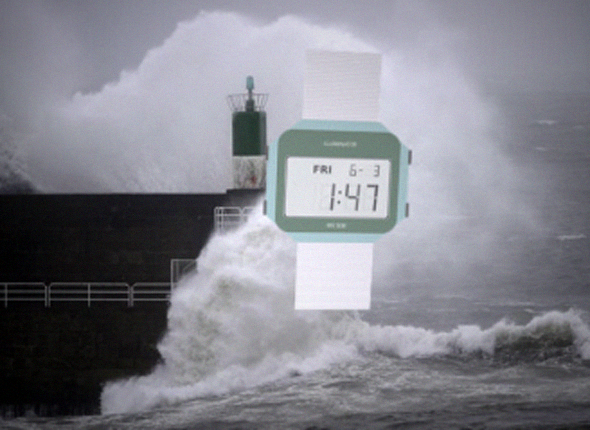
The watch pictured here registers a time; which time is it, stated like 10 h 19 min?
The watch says 1 h 47 min
